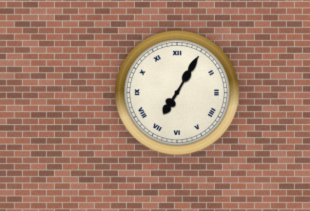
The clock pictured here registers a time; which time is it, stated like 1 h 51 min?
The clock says 7 h 05 min
